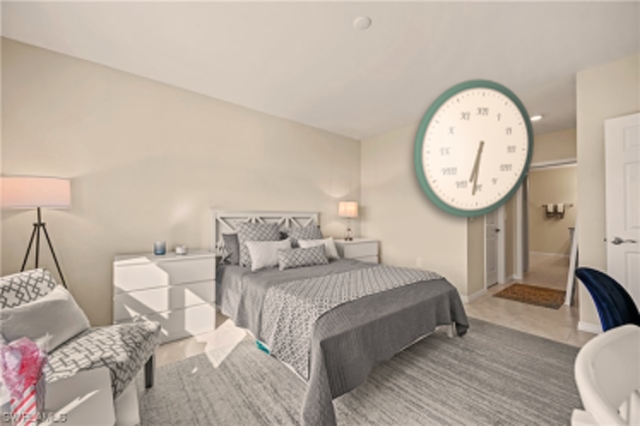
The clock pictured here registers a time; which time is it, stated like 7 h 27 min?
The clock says 6 h 31 min
